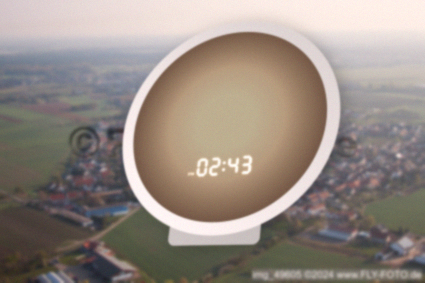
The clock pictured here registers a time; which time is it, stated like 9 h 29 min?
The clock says 2 h 43 min
